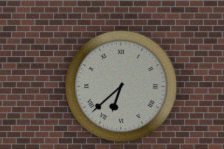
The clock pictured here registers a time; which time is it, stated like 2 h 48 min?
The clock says 6 h 38 min
